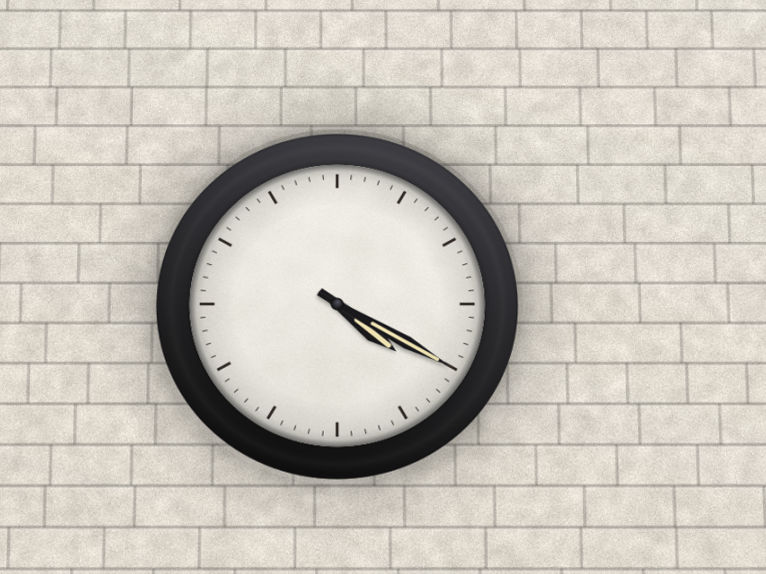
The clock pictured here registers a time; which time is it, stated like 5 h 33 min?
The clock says 4 h 20 min
